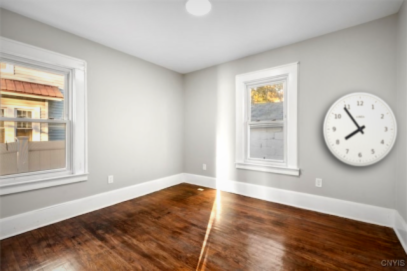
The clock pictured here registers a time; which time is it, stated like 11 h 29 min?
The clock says 7 h 54 min
